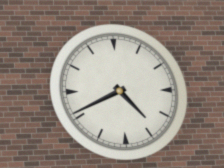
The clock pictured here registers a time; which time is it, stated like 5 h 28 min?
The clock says 4 h 41 min
